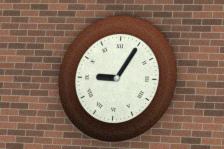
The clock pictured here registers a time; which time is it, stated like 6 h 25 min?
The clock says 9 h 05 min
